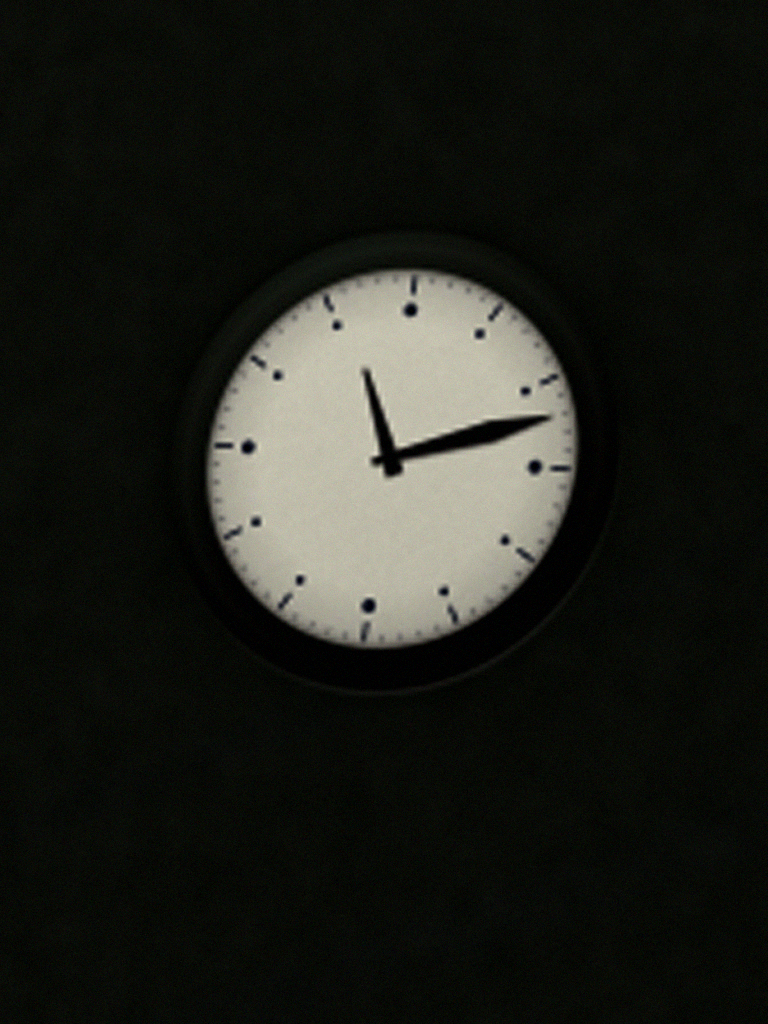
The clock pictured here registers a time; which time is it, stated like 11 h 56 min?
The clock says 11 h 12 min
